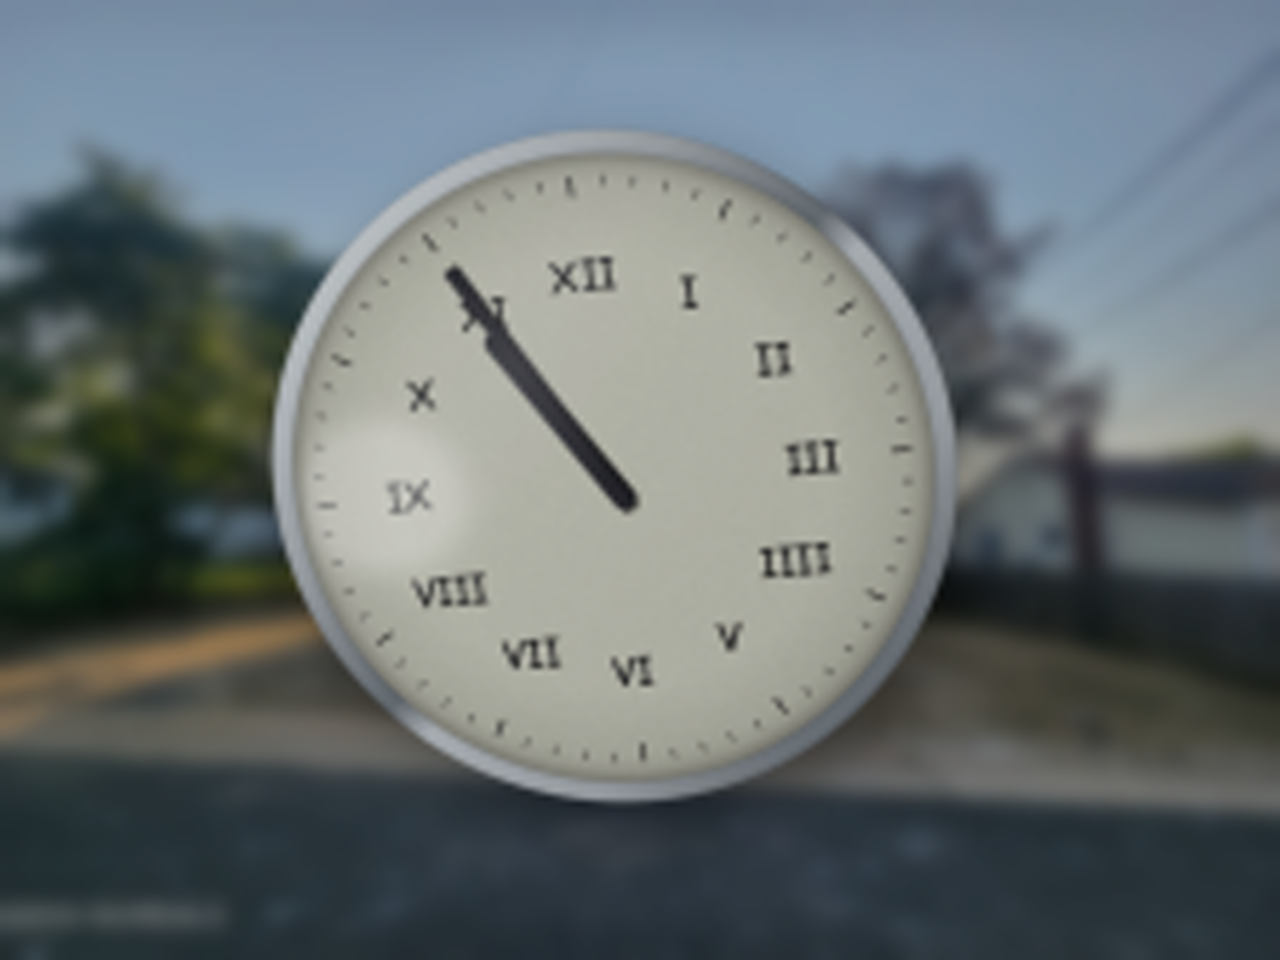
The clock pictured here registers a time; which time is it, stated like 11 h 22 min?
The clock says 10 h 55 min
